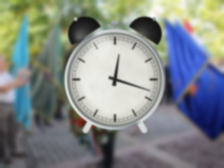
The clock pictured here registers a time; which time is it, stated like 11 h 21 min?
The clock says 12 h 18 min
